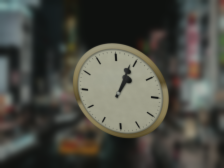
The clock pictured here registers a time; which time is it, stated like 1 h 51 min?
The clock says 1 h 04 min
